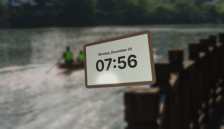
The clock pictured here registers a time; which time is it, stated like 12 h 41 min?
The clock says 7 h 56 min
